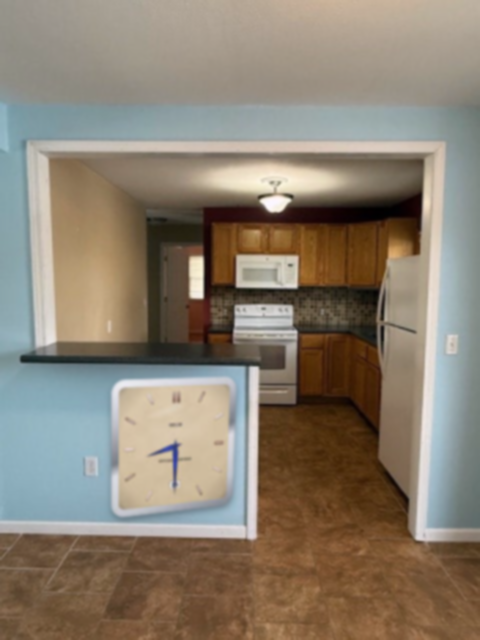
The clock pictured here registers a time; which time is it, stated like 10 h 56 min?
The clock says 8 h 30 min
